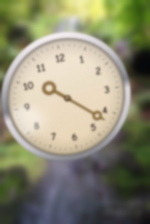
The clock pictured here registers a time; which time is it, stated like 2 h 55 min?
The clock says 10 h 22 min
